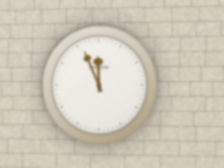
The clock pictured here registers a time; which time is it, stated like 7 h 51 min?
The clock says 11 h 56 min
